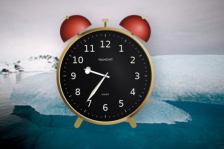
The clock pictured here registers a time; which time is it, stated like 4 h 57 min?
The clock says 9 h 36 min
